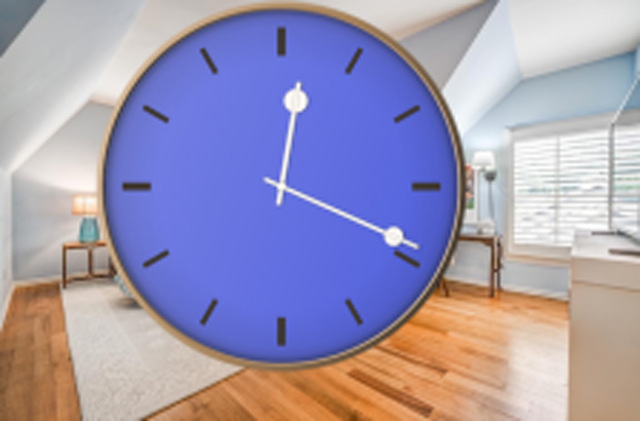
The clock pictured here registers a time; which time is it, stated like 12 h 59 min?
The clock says 12 h 19 min
